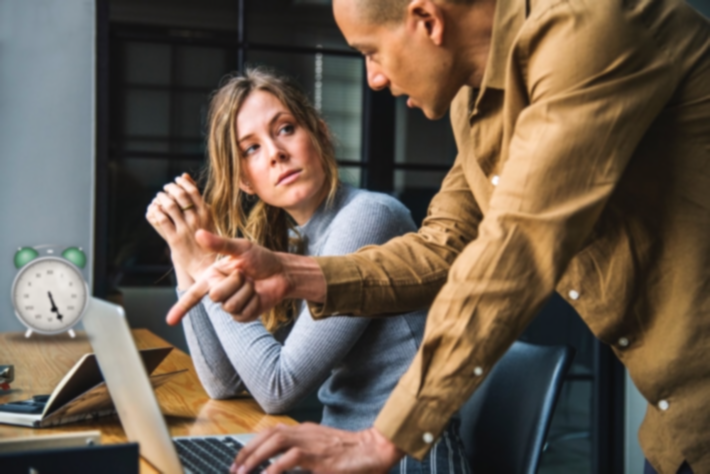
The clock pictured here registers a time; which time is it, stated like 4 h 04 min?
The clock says 5 h 26 min
